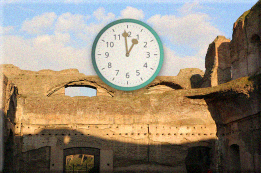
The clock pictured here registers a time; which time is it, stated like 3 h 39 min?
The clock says 12 h 59 min
